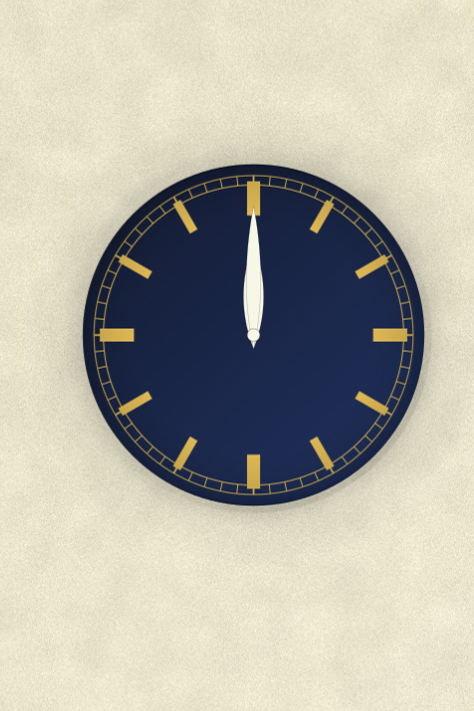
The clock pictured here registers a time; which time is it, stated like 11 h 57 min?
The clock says 12 h 00 min
